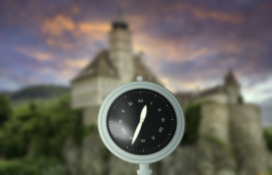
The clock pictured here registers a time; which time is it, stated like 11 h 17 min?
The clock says 12 h 34 min
